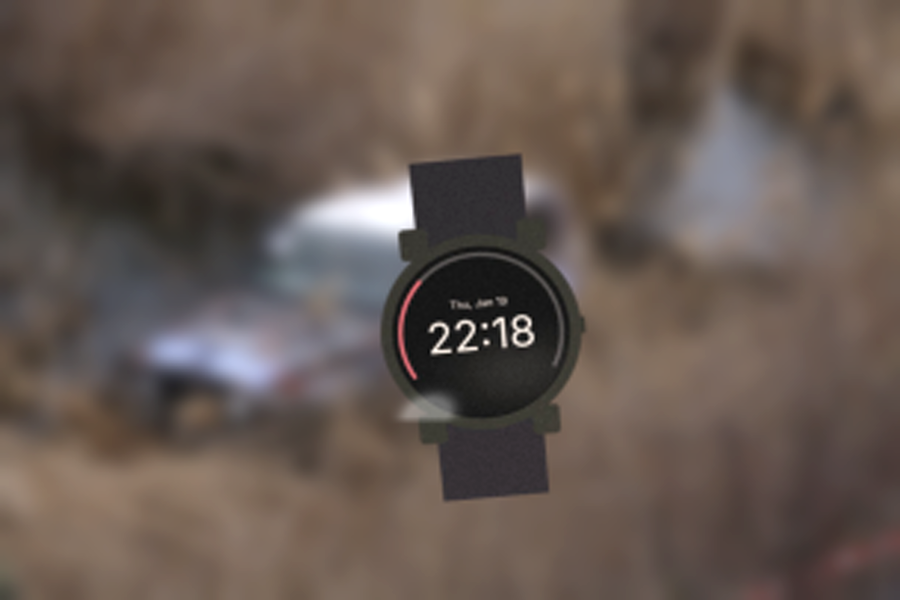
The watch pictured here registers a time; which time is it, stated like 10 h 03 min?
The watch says 22 h 18 min
